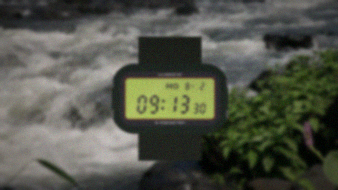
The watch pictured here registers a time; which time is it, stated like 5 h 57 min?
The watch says 9 h 13 min
